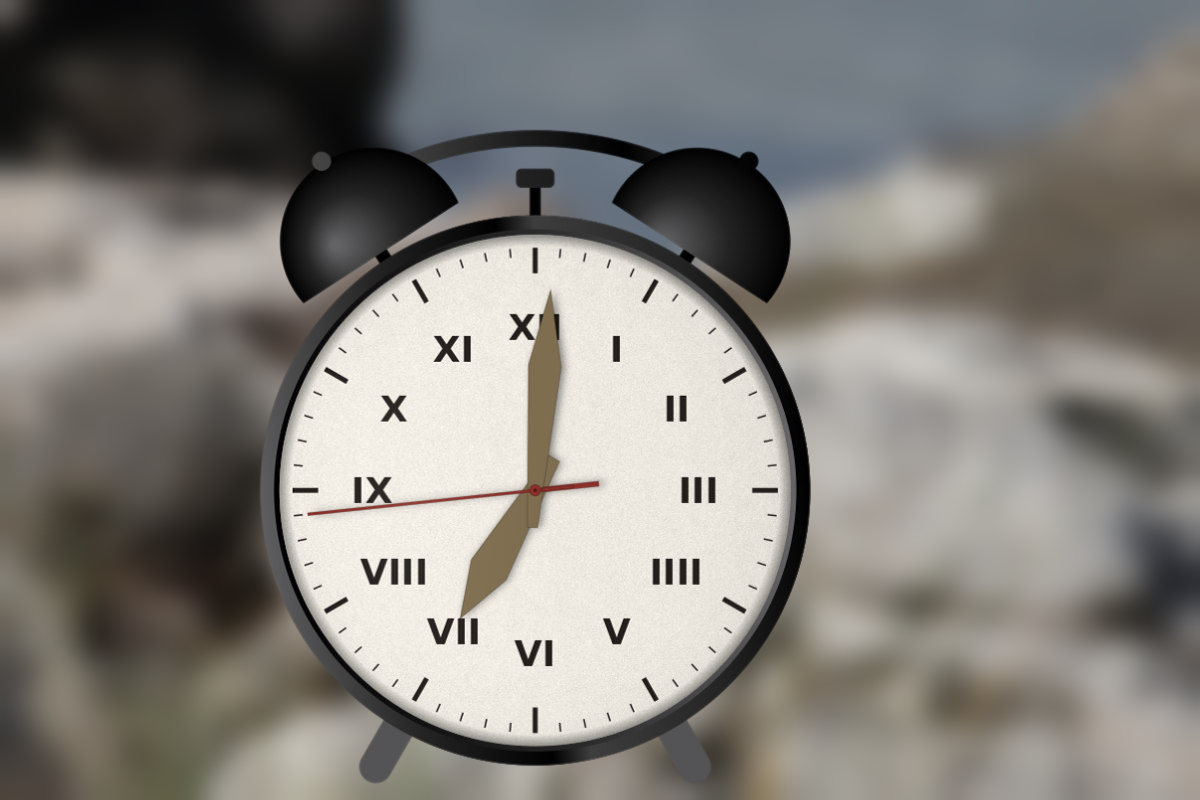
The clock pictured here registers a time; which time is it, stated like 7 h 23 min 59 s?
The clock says 7 h 00 min 44 s
